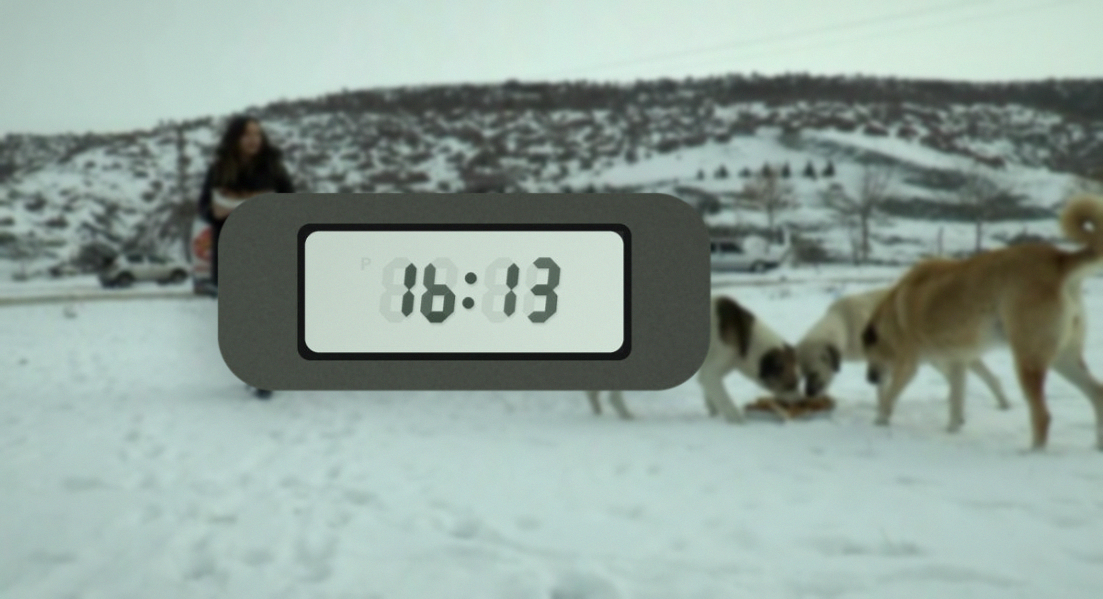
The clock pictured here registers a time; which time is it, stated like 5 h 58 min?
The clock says 16 h 13 min
